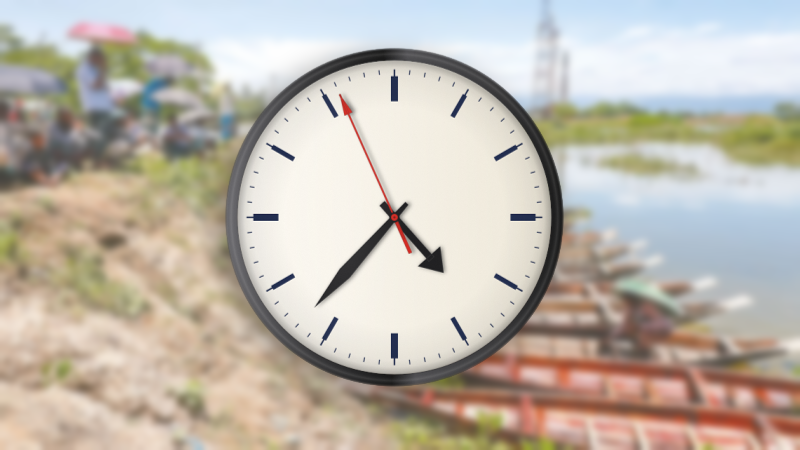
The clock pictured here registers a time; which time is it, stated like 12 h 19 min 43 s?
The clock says 4 h 36 min 56 s
